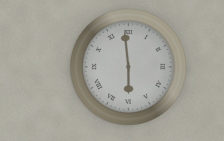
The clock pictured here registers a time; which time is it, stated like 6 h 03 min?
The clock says 5 h 59 min
